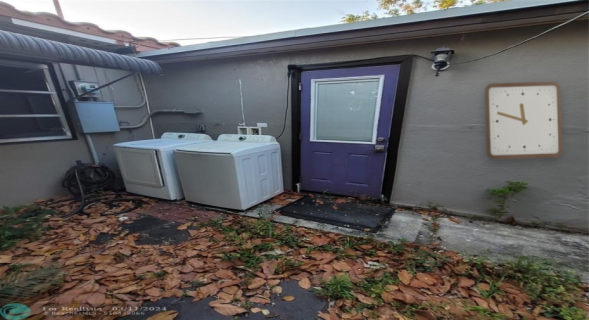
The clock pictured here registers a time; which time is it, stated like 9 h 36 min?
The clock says 11 h 48 min
